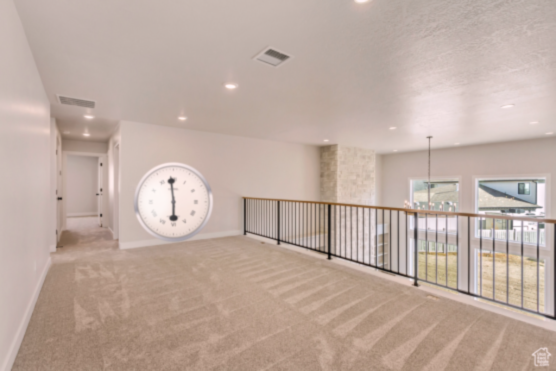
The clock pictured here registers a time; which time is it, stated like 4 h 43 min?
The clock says 5 h 59 min
